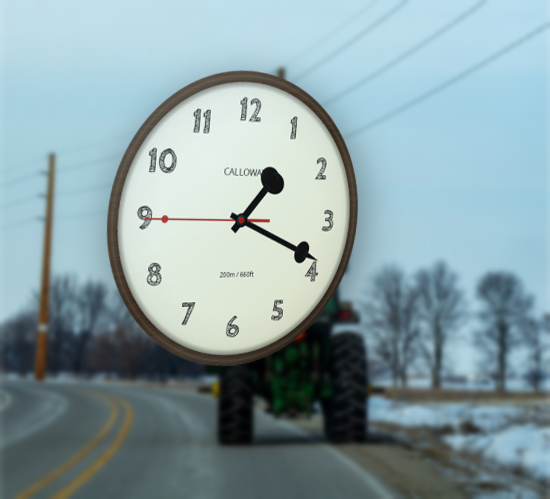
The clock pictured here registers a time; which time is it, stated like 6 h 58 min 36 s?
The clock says 1 h 18 min 45 s
